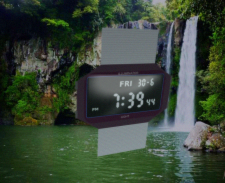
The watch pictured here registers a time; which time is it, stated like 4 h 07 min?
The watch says 7 h 39 min
